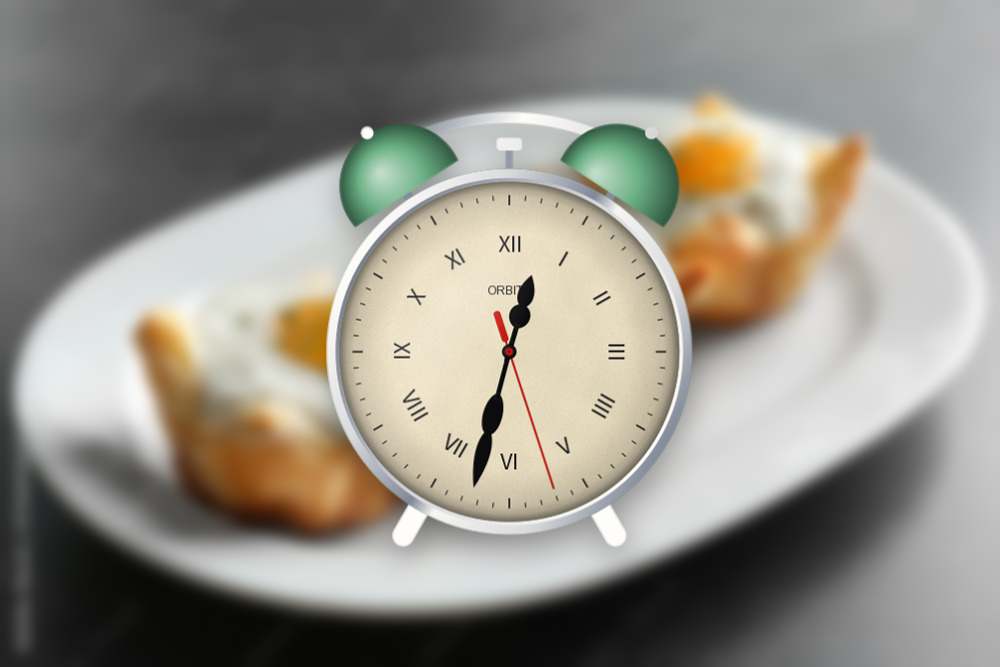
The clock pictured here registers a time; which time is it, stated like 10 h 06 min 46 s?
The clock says 12 h 32 min 27 s
